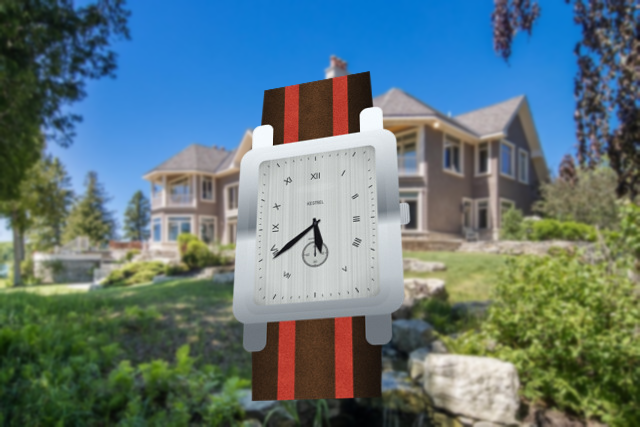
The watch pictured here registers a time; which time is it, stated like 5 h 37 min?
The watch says 5 h 39 min
